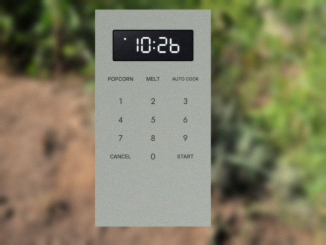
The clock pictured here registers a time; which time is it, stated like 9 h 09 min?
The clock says 10 h 26 min
